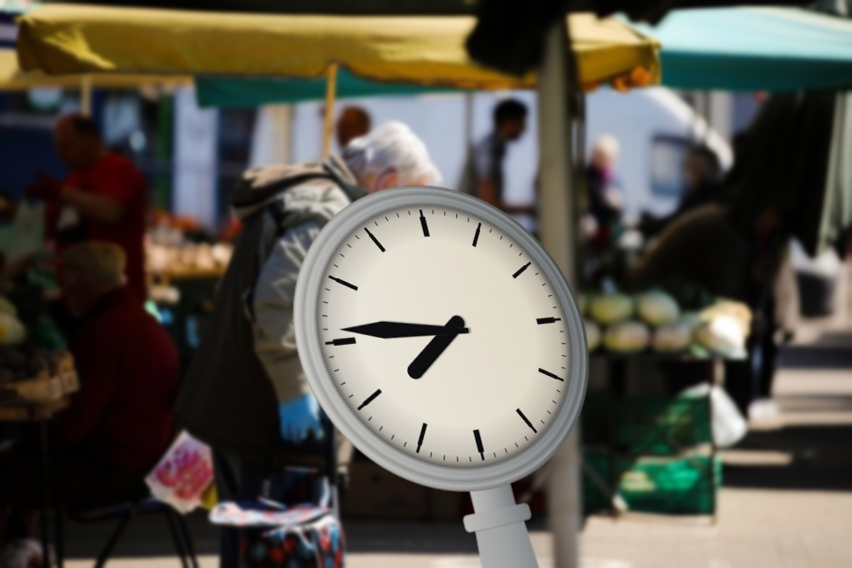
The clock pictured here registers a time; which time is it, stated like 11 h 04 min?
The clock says 7 h 46 min
